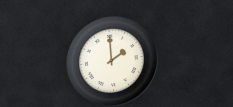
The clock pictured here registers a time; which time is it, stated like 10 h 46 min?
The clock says 2 h 00 min
